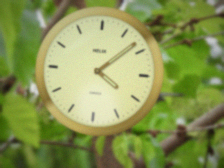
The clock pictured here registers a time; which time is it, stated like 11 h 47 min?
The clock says 4 h 08 min
